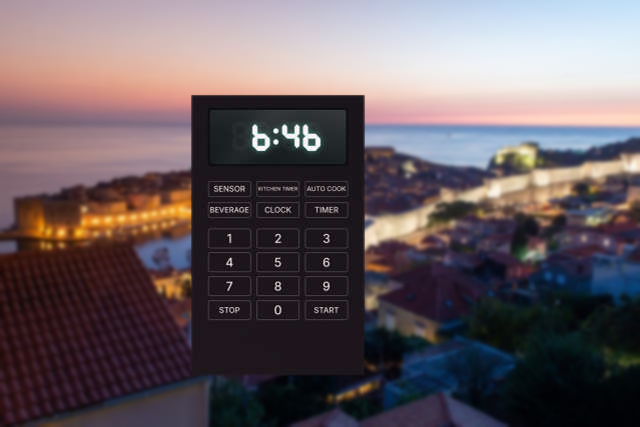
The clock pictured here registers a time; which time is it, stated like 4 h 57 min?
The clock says 6 h 46 min
